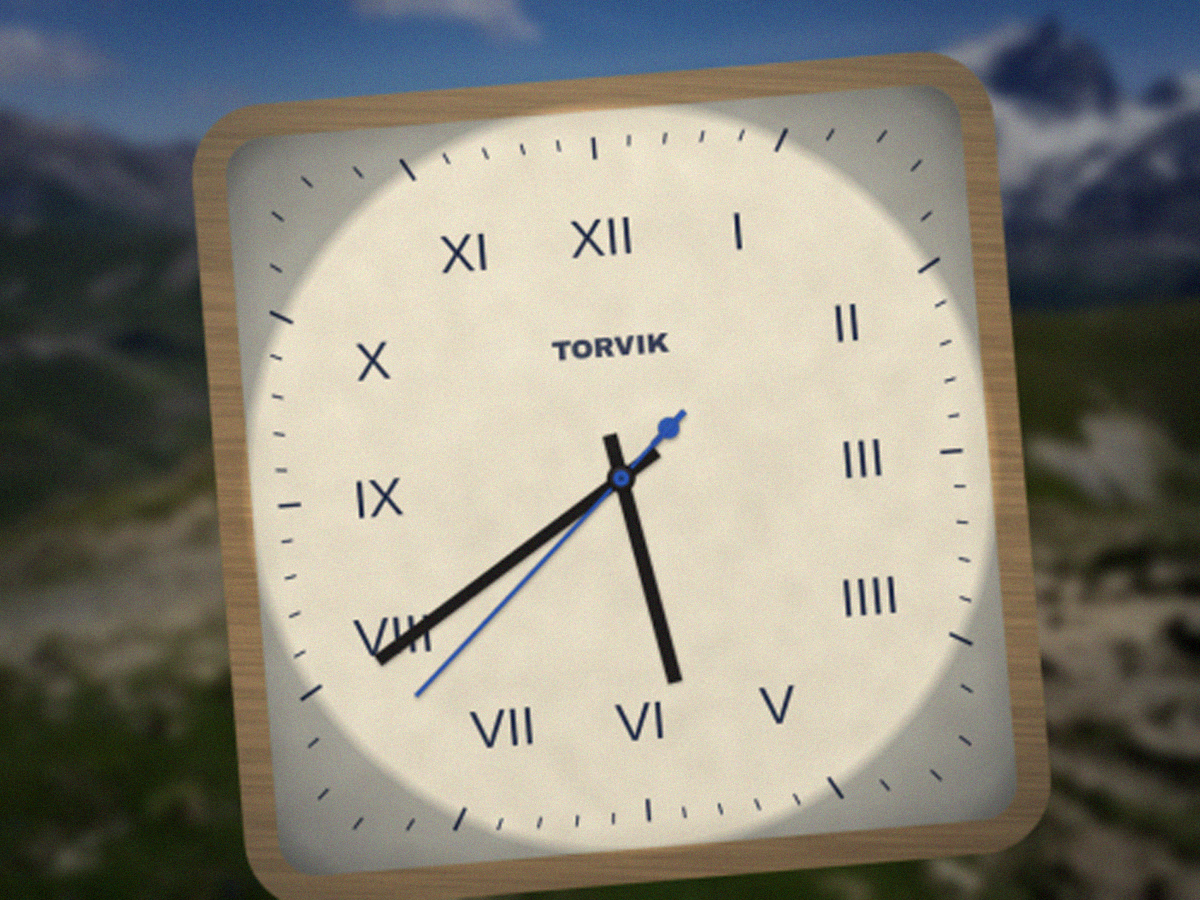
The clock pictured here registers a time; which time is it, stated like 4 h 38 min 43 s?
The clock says 5 h 39 min 38 s
